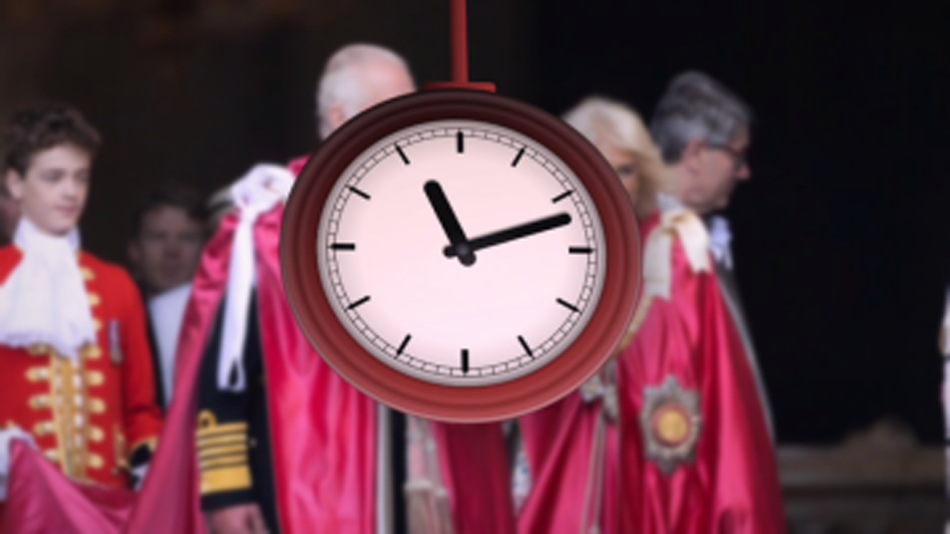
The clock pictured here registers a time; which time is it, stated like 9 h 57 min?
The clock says 11 h 12 min
